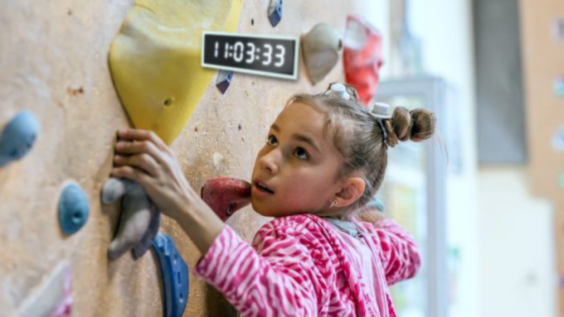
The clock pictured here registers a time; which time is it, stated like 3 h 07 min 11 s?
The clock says 11 h 03 min 33 s
